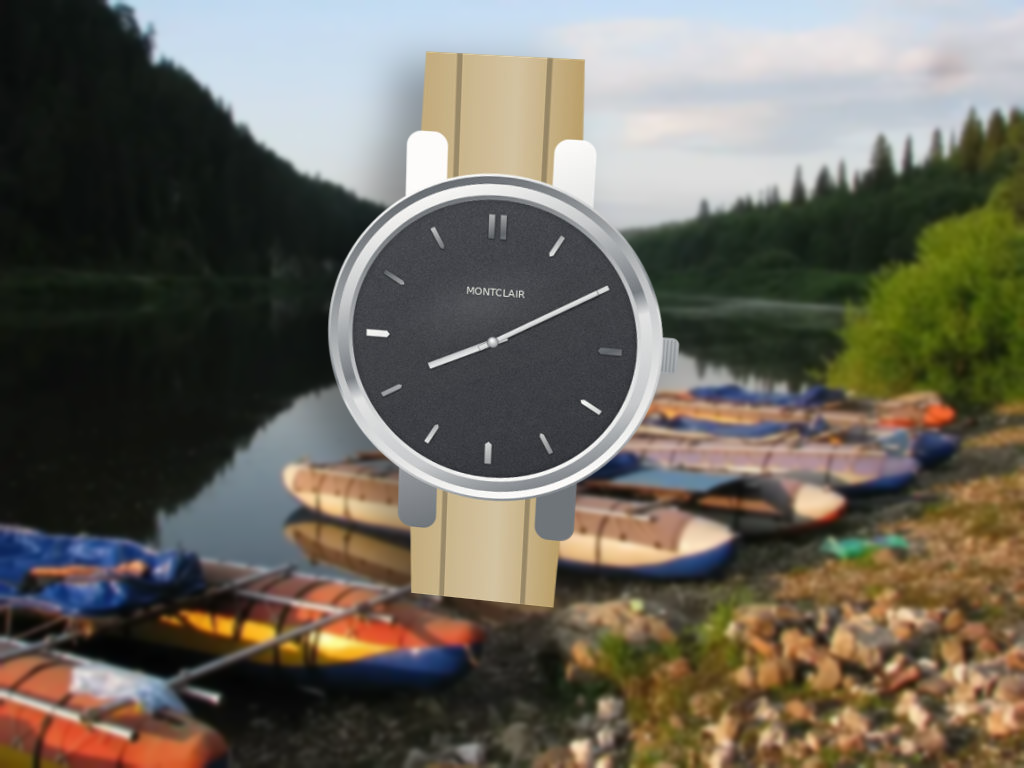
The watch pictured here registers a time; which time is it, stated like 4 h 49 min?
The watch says 8 h 10 min
